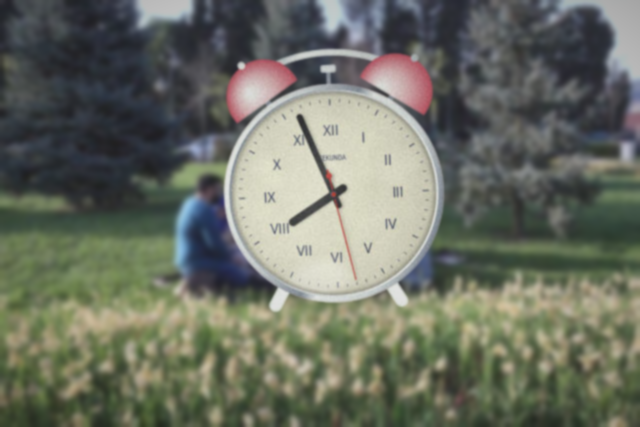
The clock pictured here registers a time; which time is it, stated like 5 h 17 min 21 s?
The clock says 7 h 56 min 28 s
